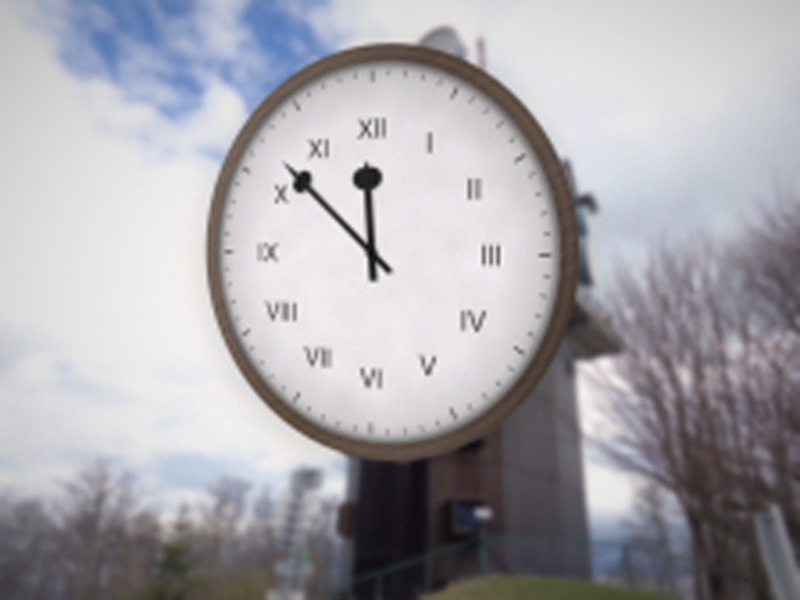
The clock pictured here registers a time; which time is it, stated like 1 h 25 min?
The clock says 11 h 52 min
